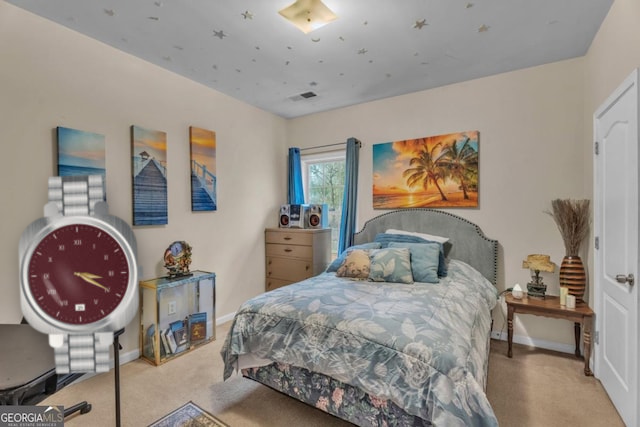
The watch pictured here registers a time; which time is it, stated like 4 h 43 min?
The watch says 3 h 20 min
